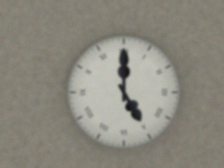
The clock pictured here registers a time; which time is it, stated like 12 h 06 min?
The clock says 5 h 00 min
